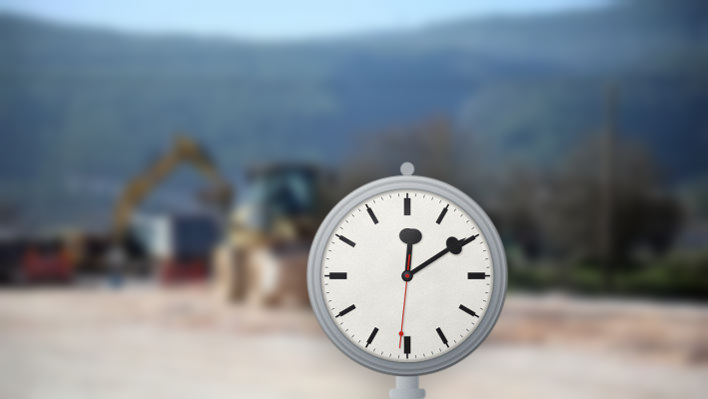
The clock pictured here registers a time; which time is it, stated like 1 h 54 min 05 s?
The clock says 12 h 09 min 31 s
